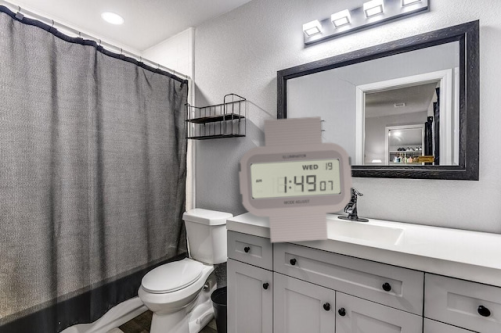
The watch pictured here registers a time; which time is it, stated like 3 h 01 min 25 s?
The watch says 1 h 49 min 07 s
